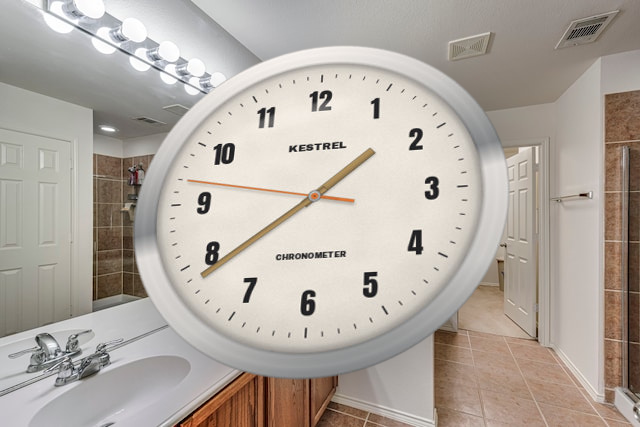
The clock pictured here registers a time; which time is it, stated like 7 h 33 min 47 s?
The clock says 1 h 38 min 47 s
